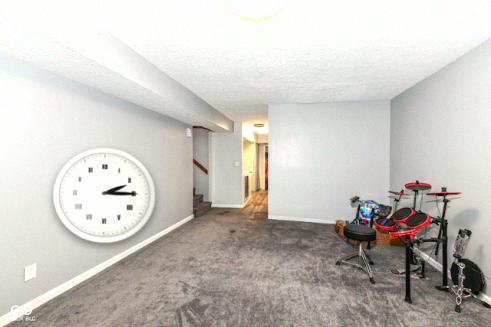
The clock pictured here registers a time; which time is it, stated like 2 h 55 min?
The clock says 2 h 15 min
